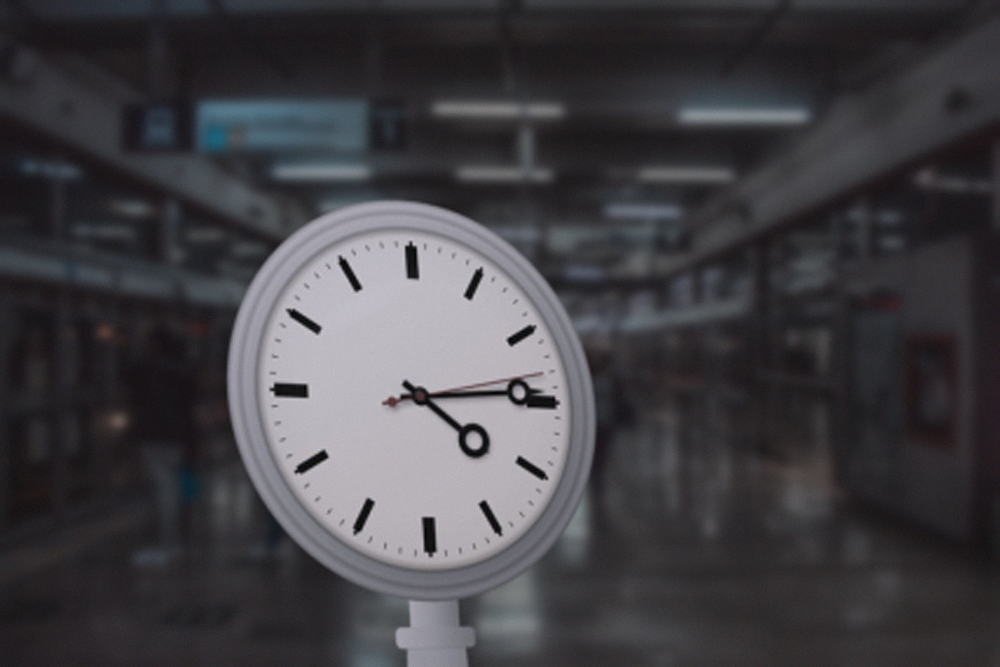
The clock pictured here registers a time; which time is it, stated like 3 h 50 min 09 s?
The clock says 4 h 14 min 13 s
